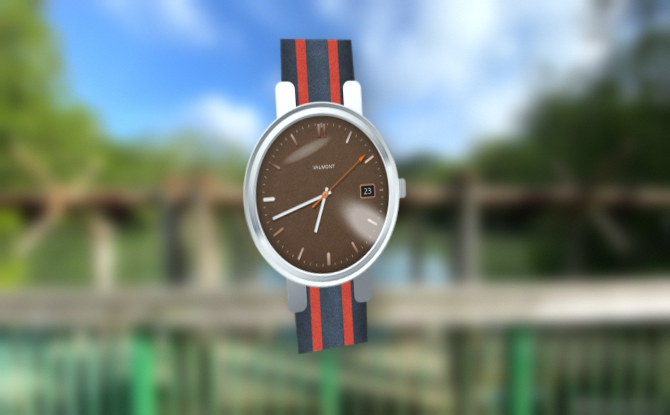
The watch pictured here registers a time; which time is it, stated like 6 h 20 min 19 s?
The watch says 6 h 42 min 09 s
